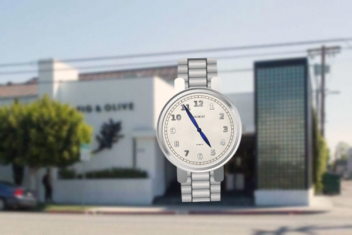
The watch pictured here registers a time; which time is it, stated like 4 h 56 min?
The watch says 4 h 55 min
